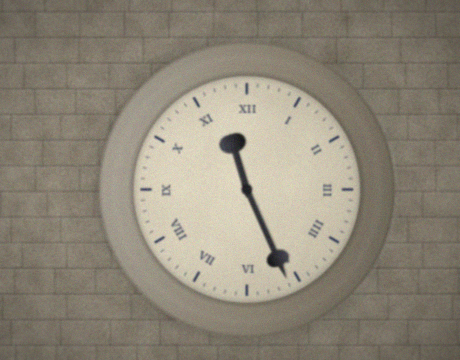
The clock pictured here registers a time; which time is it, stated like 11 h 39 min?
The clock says 11 h 26 min
